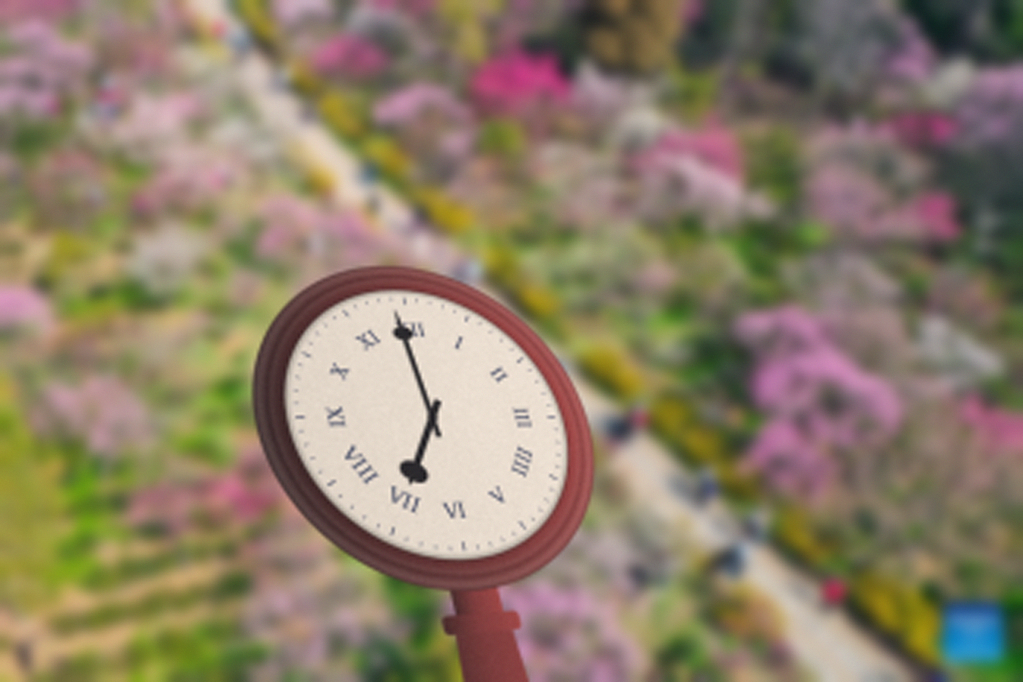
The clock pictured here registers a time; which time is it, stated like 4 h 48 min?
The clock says 6 h 59 min
